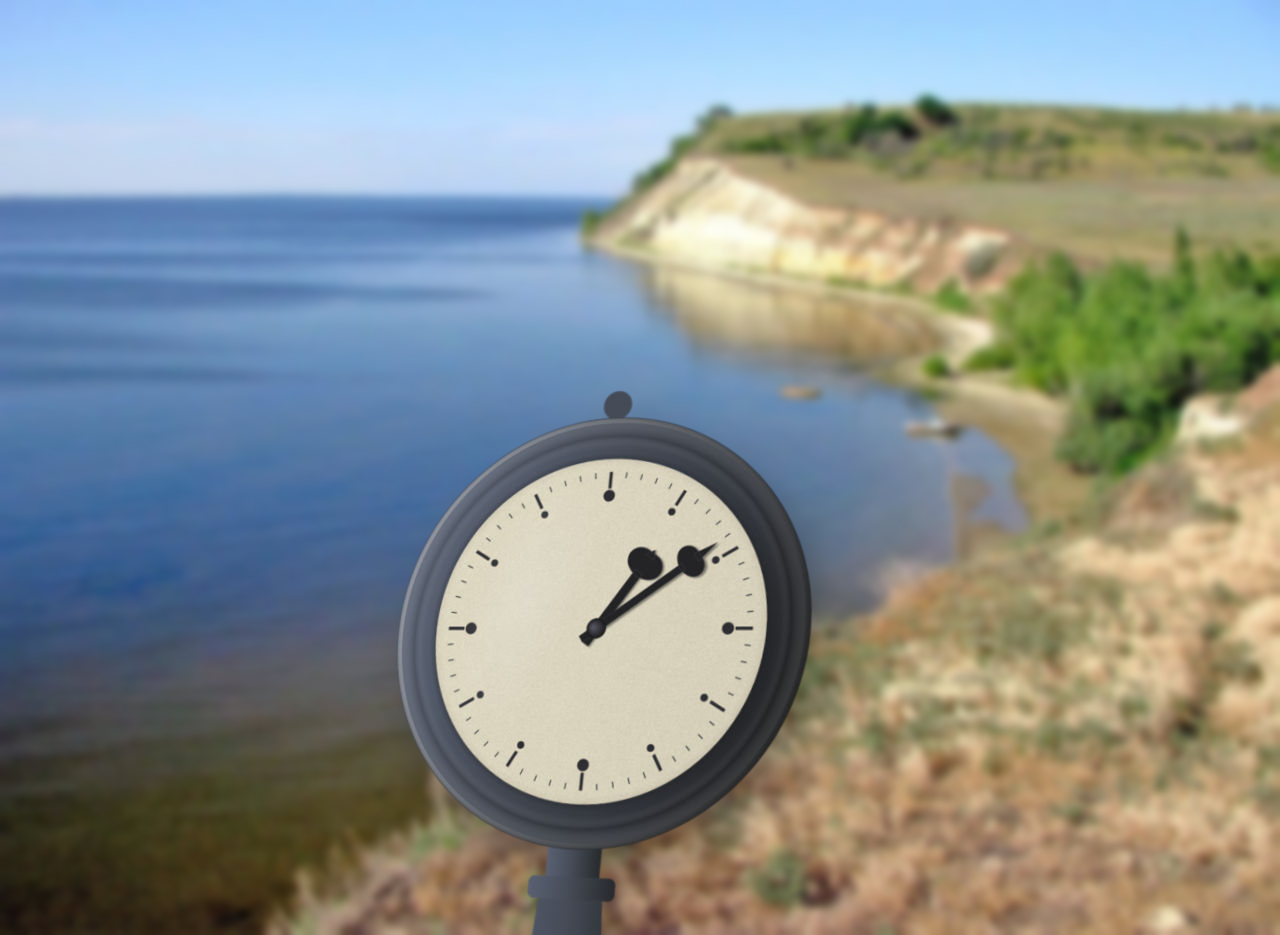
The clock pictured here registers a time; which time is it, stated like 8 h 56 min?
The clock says 1 h 09 min
